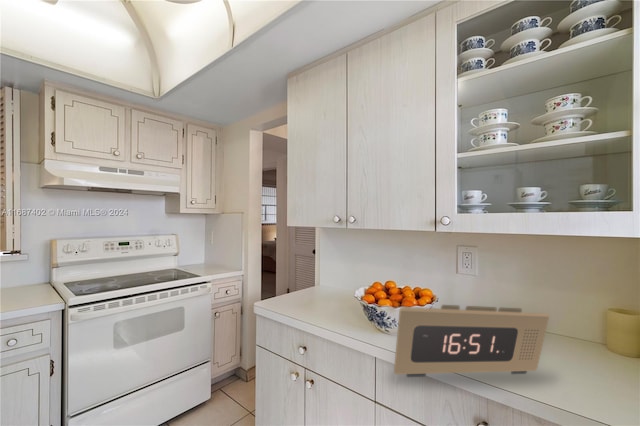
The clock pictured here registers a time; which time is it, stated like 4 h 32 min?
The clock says 16 h 51 min
